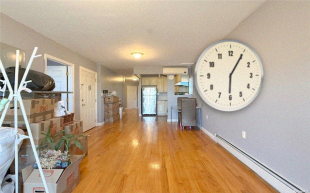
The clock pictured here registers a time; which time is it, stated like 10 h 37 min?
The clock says 6 h 05 min
